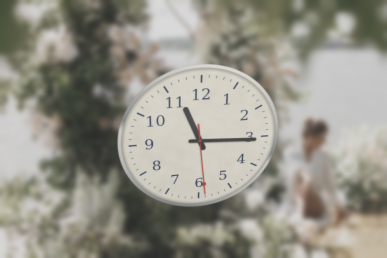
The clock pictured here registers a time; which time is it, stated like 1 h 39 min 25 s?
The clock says 11 h 15 min 29 s
